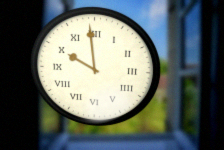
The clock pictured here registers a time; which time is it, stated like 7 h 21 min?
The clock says 9 h 59 min
